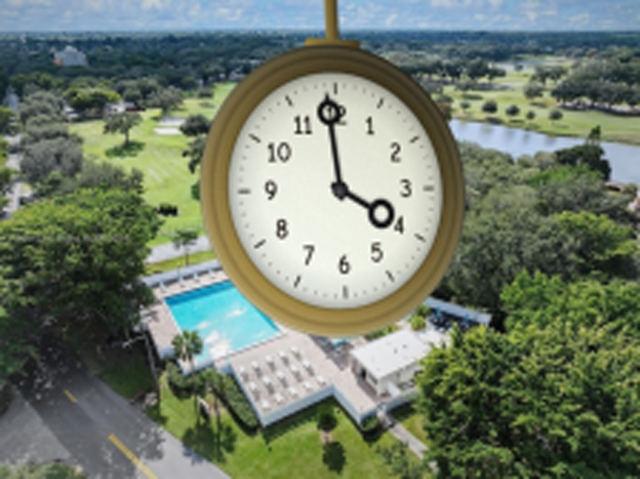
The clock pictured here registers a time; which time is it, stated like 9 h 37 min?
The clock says 3 h 59 min
